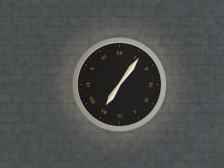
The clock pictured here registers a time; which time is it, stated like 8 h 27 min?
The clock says 7 h 06 min
